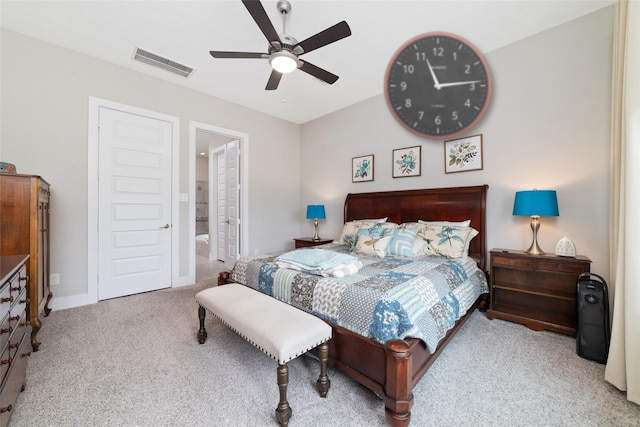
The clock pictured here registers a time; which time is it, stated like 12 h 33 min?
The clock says 11 h 14 min
